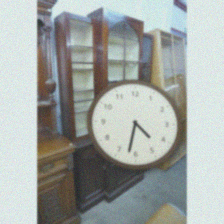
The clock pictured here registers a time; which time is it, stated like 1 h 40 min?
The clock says 4 h 32 min
